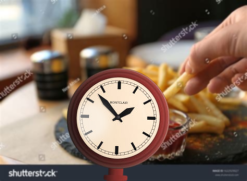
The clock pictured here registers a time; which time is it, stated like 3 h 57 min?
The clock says 1 h 53 min
